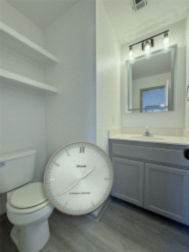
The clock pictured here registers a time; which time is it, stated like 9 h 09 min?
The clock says 1 h 39 min
